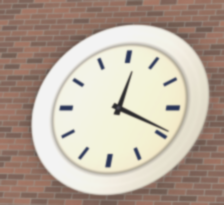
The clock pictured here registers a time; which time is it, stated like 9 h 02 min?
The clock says 12 h 19 min
